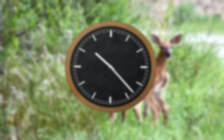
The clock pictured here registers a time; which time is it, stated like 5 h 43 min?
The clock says 10 h 23 min
